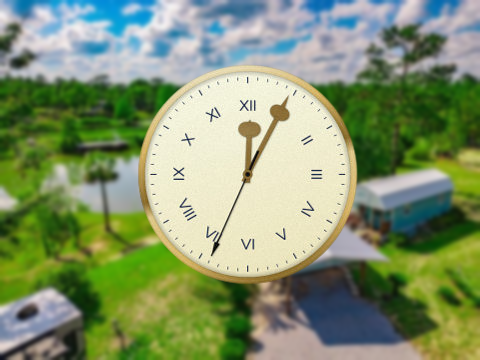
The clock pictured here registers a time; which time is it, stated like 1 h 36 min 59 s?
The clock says 12 h 04 min 34 s
